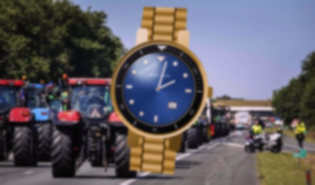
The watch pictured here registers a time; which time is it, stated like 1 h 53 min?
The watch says 2 h 02 min
